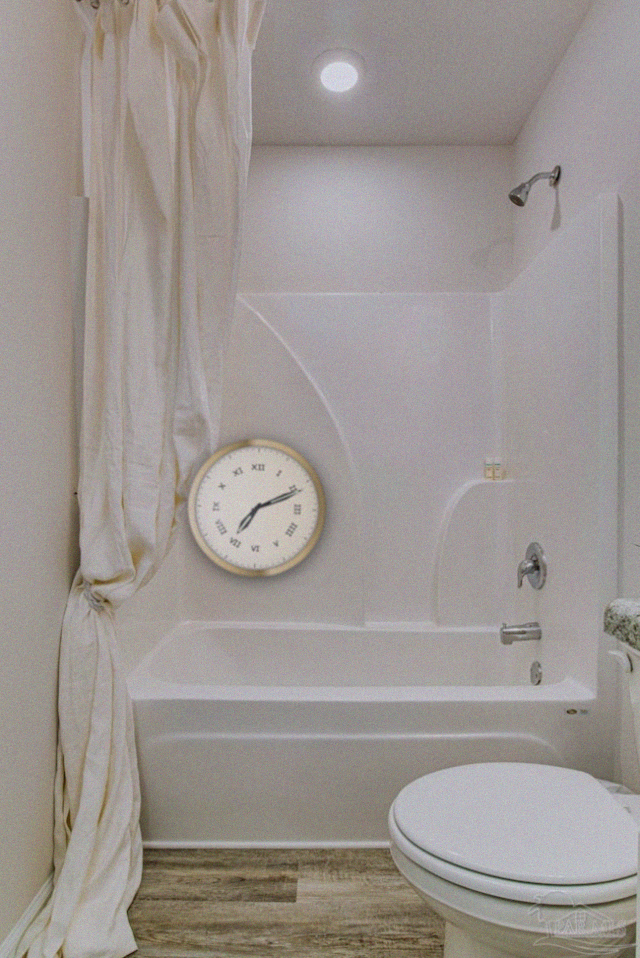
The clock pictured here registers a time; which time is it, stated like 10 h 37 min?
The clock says 7 h 11 min
